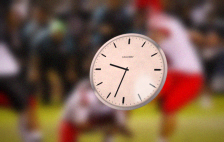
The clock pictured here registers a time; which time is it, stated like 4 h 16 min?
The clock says 9 h 33 min
